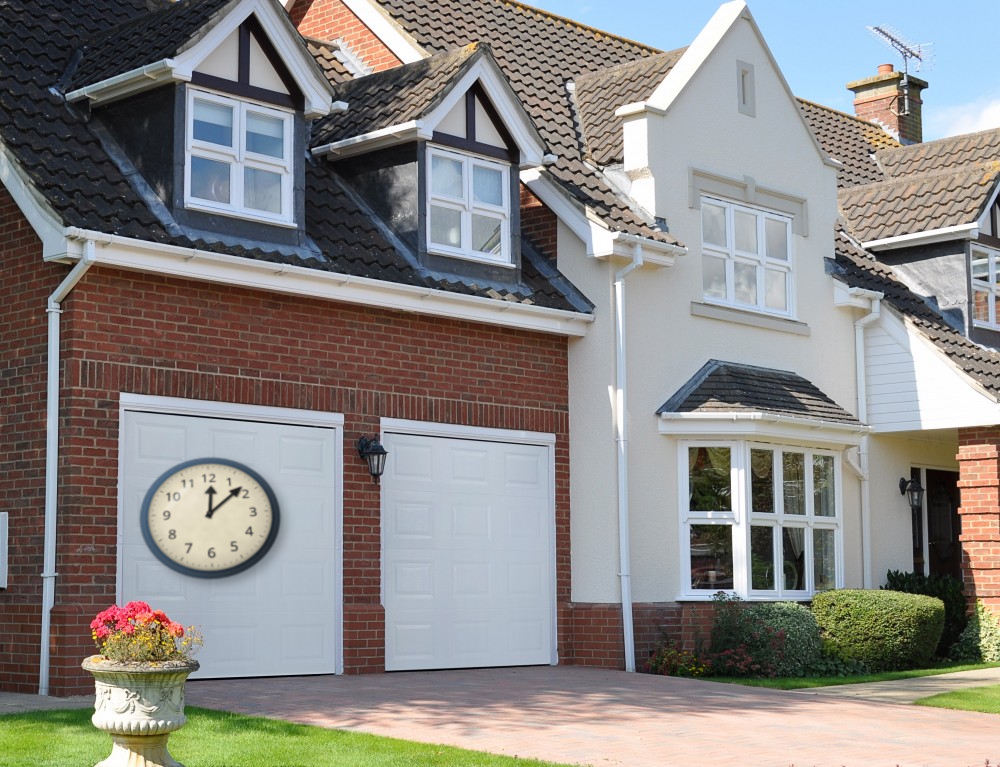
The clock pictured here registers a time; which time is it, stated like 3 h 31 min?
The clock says 12 h 08 min
